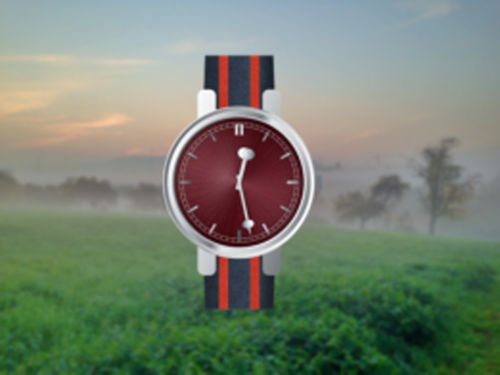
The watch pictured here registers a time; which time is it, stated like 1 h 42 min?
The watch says 12 h 28 min
